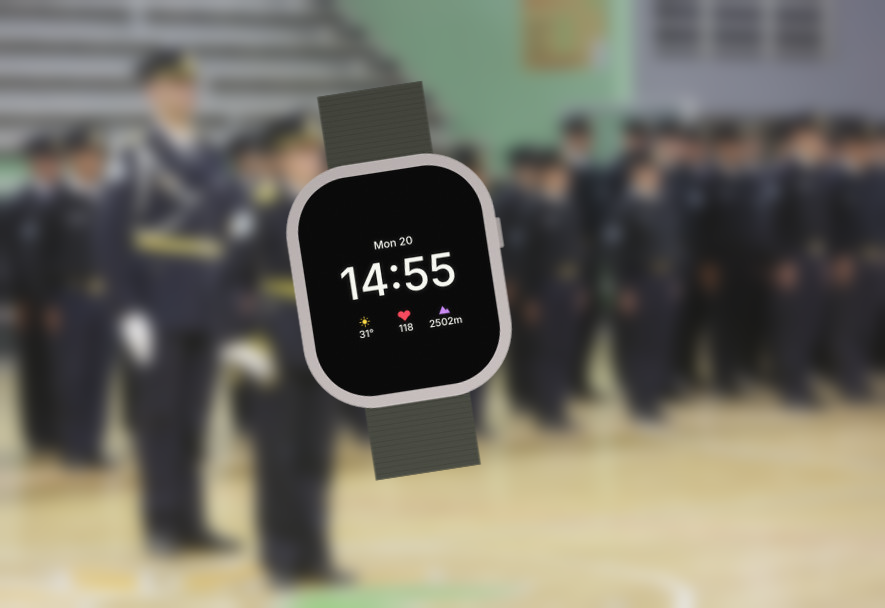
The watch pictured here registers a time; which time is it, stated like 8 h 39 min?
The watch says 14 h 55 min
